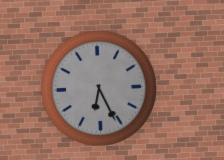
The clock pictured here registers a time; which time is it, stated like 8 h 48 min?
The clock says 6 h 26 min
